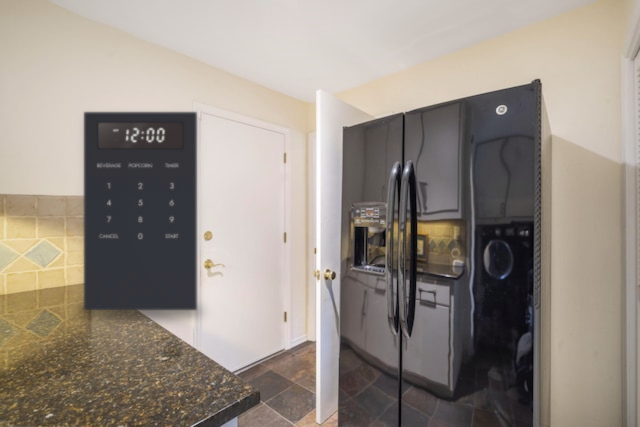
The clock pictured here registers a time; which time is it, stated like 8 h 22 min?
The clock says 12 h 00 min
